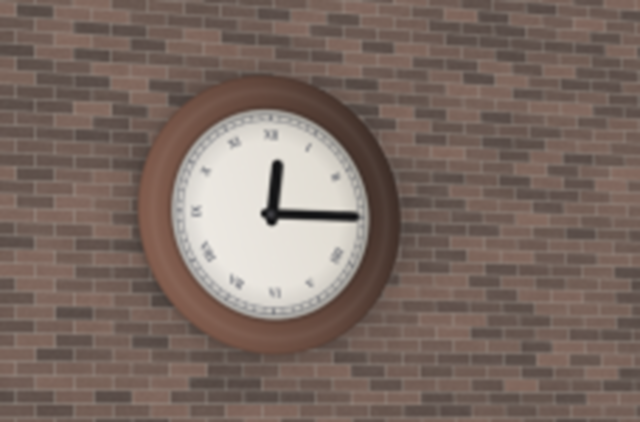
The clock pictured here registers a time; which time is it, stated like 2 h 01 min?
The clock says 12 h 15 min
